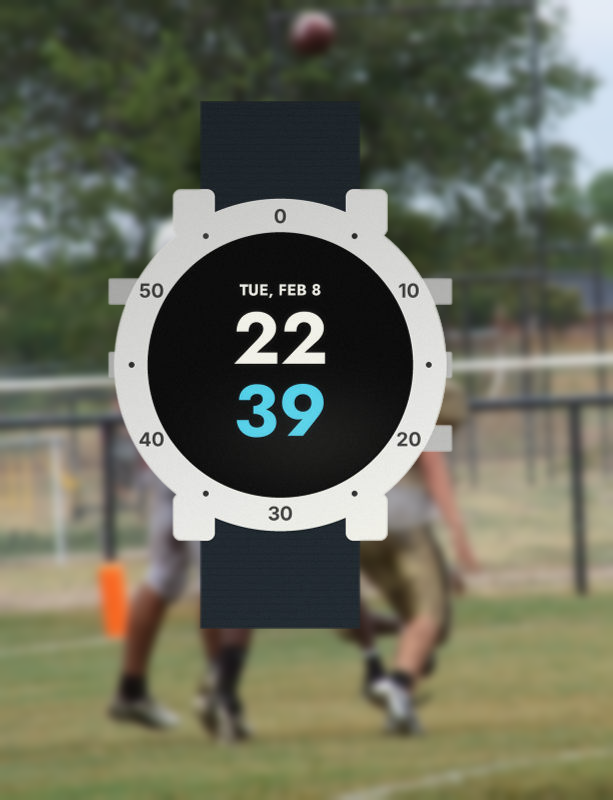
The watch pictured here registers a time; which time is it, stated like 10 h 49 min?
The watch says 22 h 39 min
